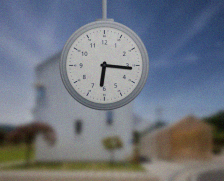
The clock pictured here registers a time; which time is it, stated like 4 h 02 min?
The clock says 6 h 16 min
